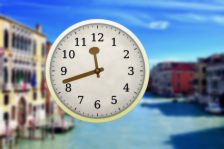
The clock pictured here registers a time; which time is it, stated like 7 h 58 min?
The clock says 11 h 42 min
